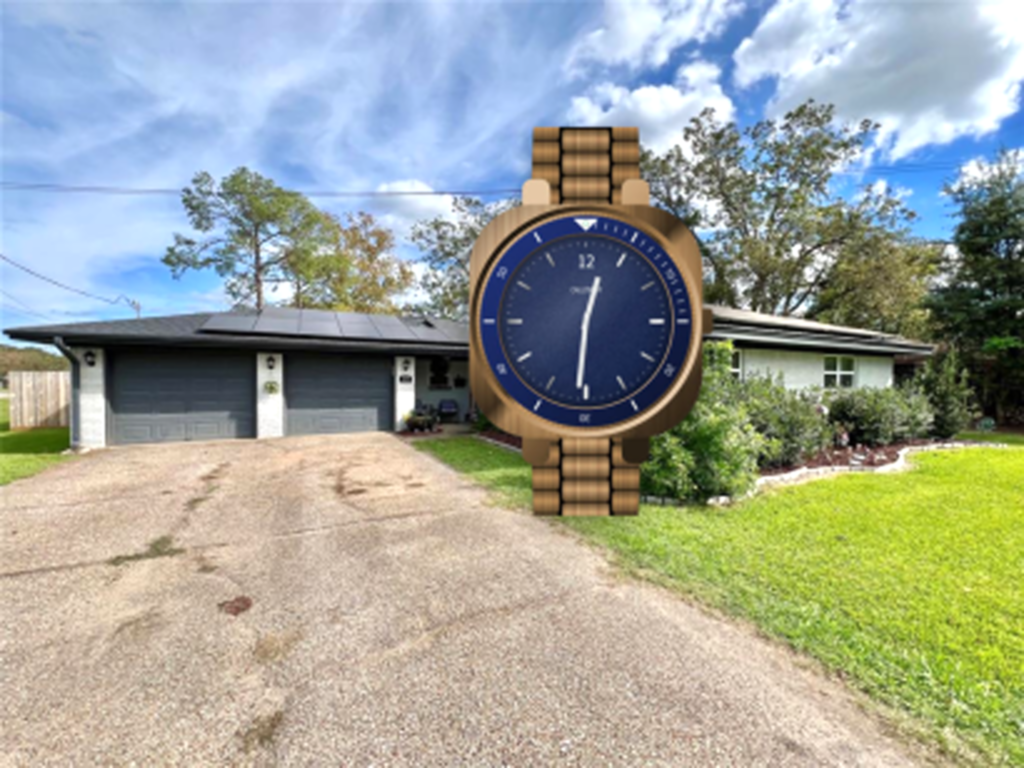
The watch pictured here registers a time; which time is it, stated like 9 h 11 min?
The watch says 12 h 31 min
